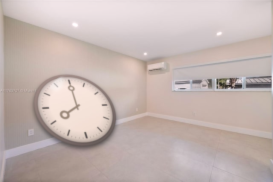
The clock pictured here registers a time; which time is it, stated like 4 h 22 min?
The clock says 8 h 00 min
